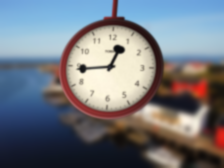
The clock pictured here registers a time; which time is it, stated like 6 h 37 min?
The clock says 12 h 44 min
